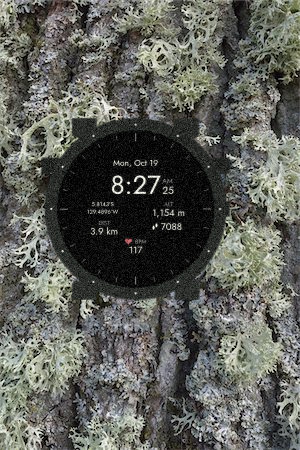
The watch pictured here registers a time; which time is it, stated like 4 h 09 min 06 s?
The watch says 8 h 27 min 25 s
